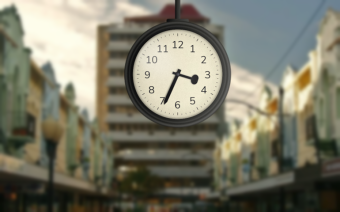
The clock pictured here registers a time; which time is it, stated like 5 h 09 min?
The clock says 3 h 34 min
